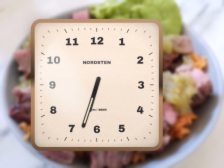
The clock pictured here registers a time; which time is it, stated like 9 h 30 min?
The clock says 6 h 33 min
